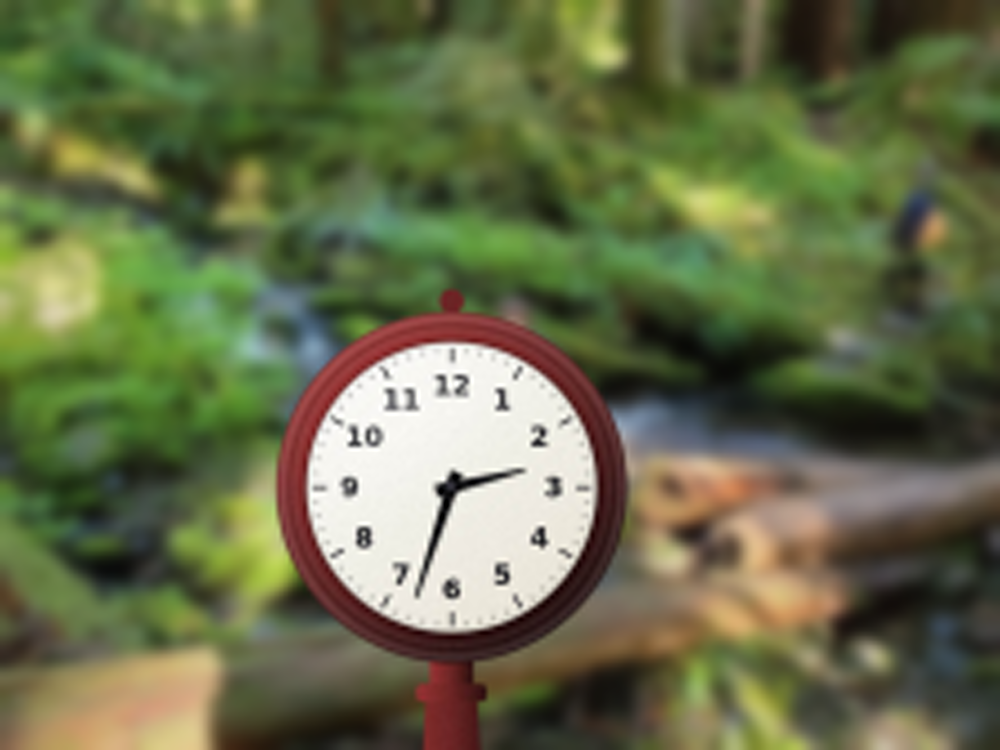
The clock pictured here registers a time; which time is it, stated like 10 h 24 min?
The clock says 2 h 33 min
